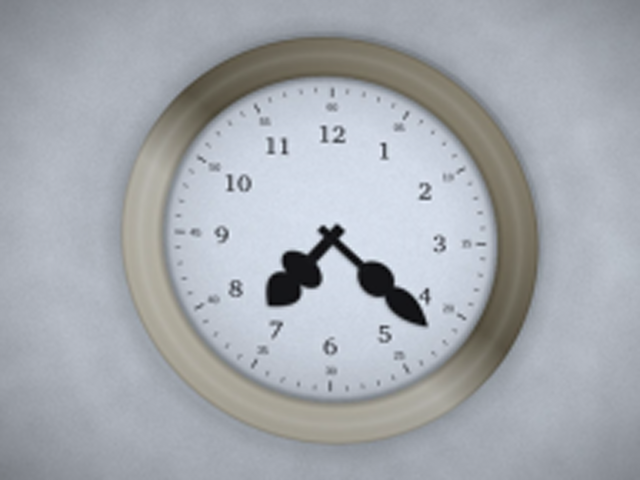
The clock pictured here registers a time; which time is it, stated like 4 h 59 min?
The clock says 7 h 22 min
